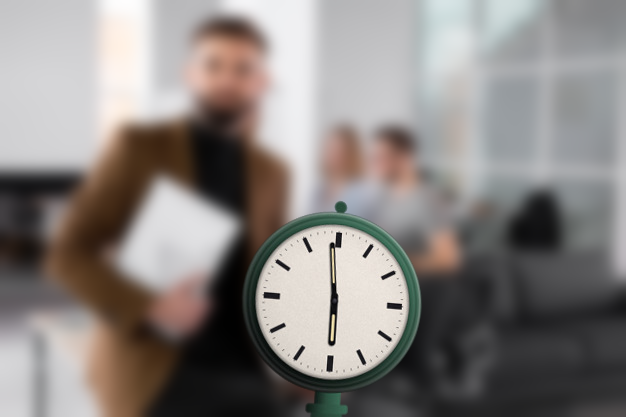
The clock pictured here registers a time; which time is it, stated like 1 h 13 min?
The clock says 5 h 59 min
